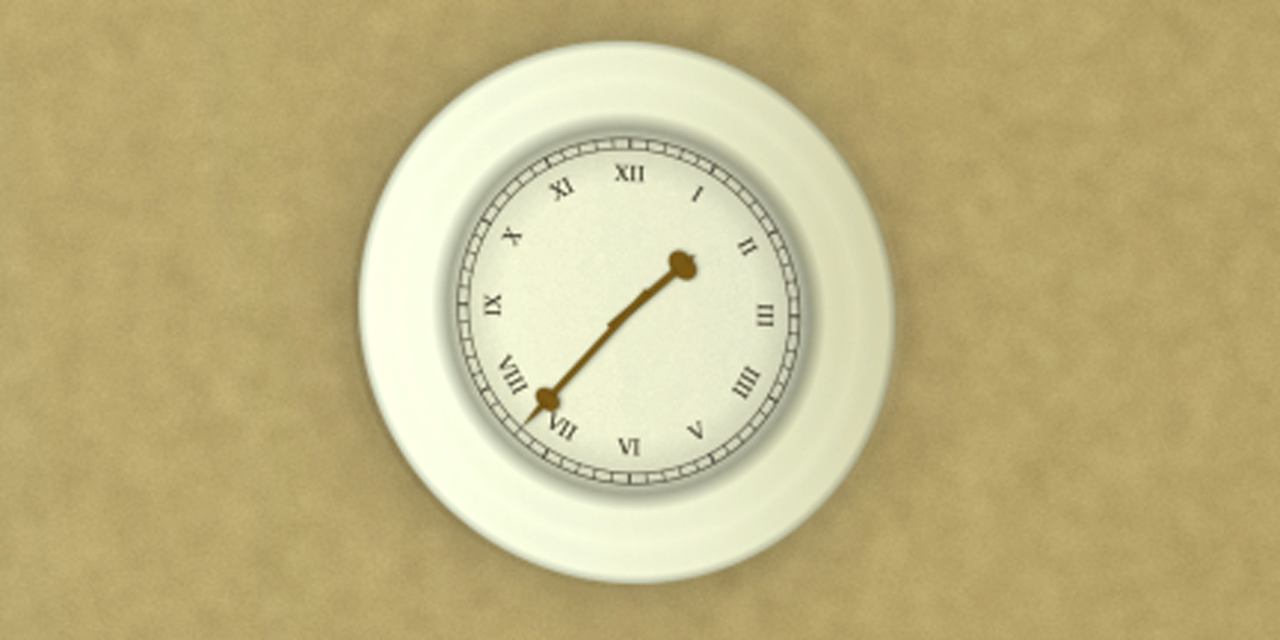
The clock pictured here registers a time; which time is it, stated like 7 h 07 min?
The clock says 1 h 37 min
